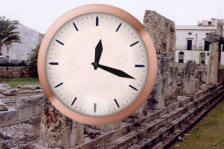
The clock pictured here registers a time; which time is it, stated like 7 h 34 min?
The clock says 12 h 18 min
